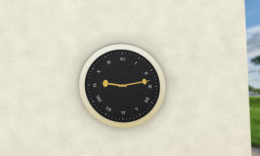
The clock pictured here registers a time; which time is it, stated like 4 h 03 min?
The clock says 9 h 13 min
